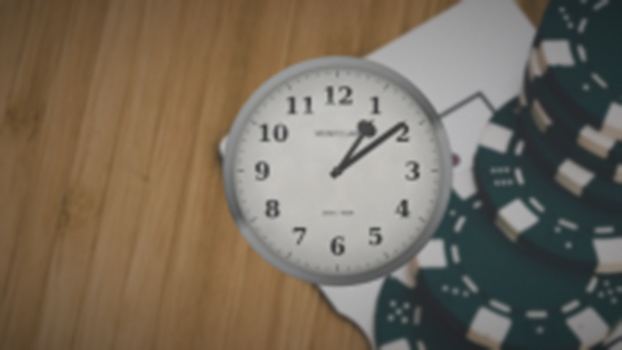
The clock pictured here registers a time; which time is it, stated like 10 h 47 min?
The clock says 1 h 09 min
